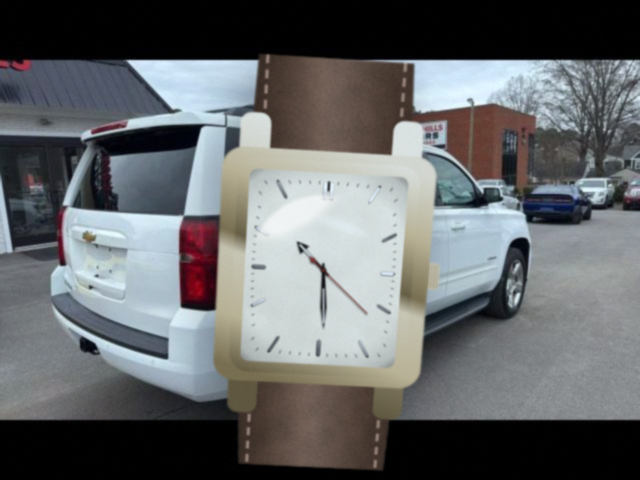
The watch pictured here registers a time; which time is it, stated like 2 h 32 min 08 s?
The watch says 10 h 29 min 22 s
